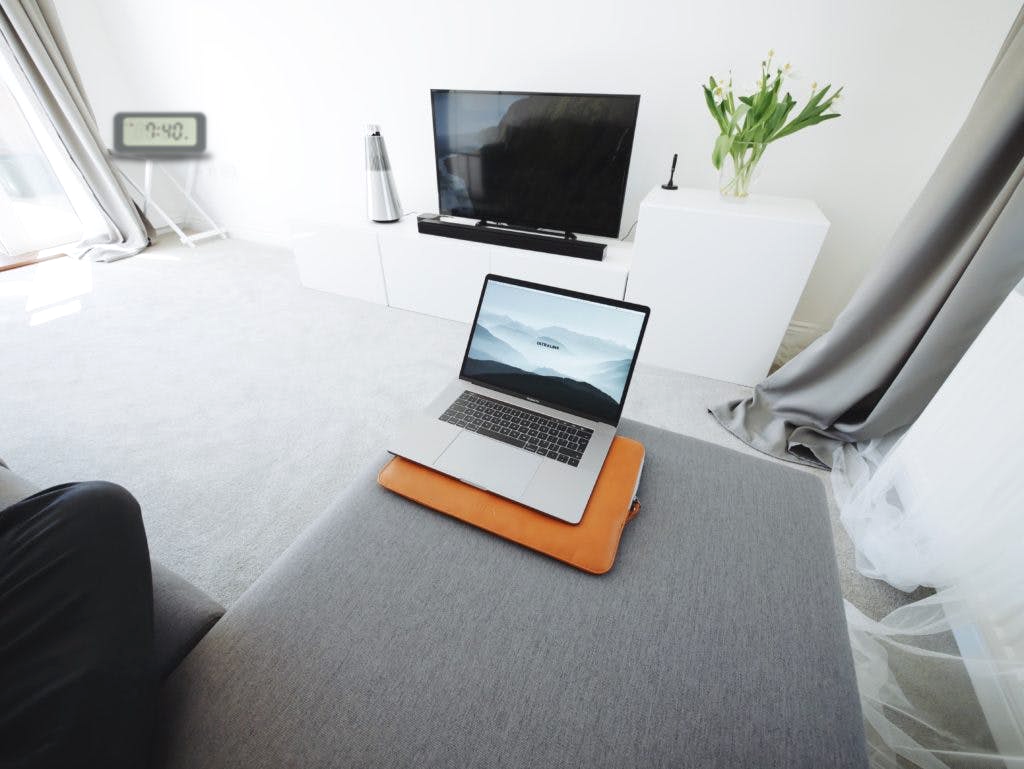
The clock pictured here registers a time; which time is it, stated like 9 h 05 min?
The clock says 7 h 40 min
